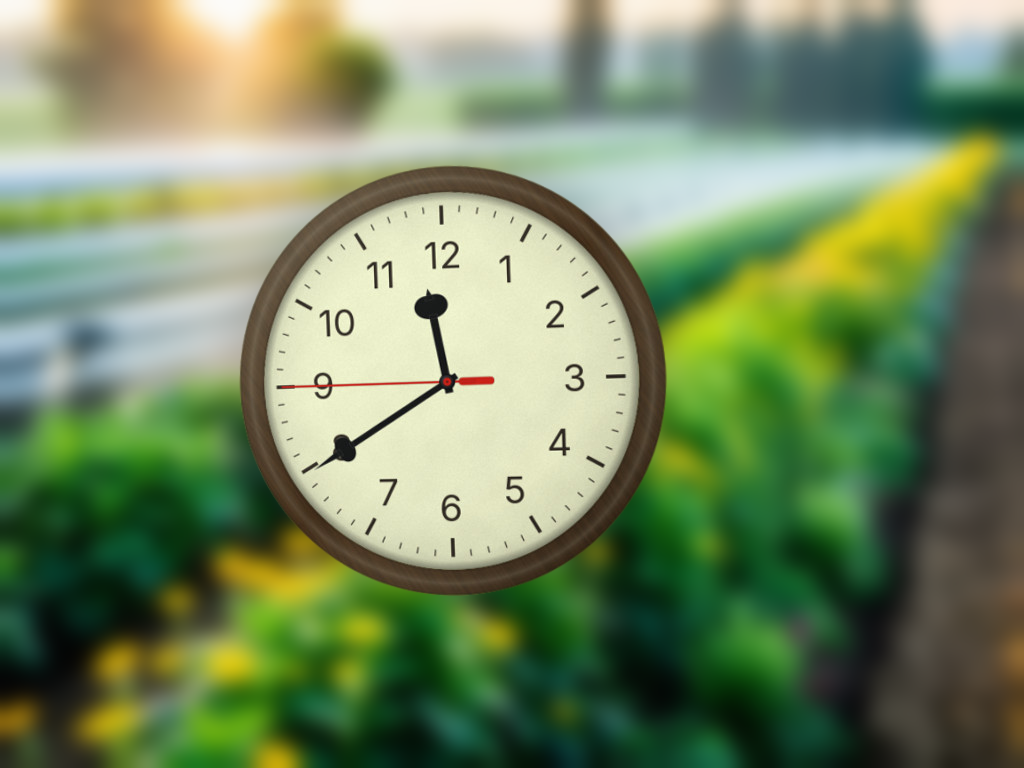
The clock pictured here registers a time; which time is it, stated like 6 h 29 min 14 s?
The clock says 11 h 39 min 45 s
